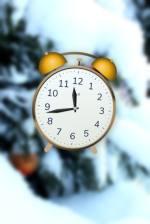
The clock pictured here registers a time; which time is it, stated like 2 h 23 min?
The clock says 11 h 43 min
